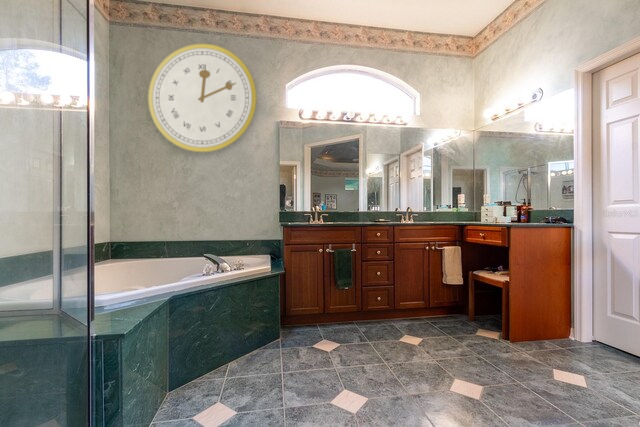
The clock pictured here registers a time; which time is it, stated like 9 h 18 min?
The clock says 12 h 11 min
